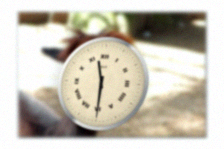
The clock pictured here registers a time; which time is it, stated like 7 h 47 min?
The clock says 11 h 30 min
